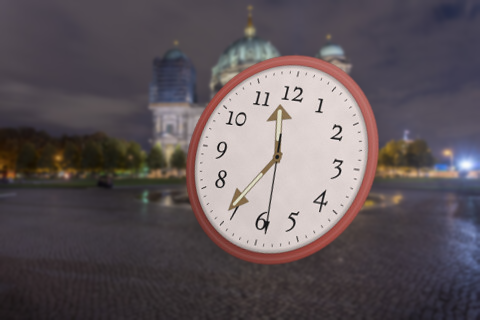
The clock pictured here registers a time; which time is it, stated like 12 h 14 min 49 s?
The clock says 11 h 35 min 29 s
